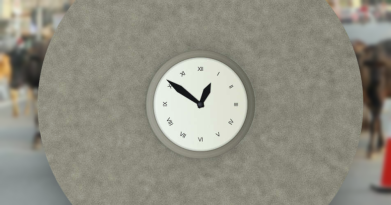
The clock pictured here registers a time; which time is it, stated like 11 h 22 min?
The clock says 12 h 51 min
